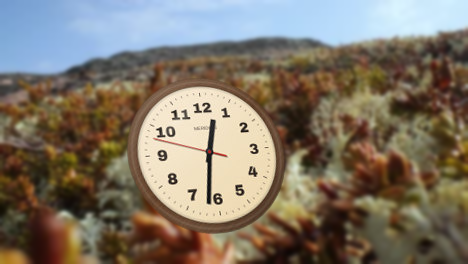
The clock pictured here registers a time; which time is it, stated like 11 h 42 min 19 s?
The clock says 12 h 31 min 48 s
